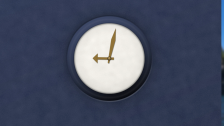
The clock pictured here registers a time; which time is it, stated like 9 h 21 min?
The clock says 9 h 02 min
